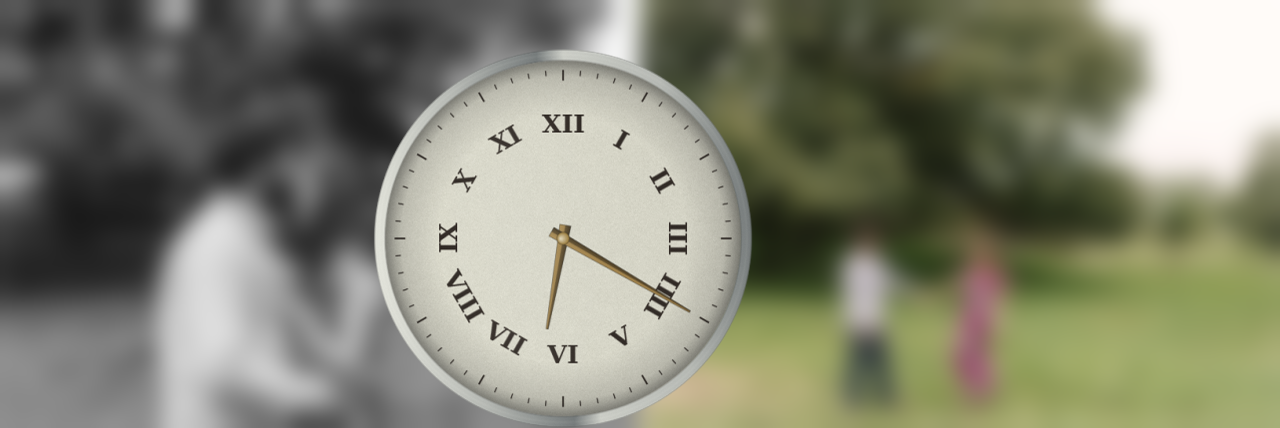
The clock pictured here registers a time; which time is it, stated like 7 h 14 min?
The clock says 6 h 20 min
